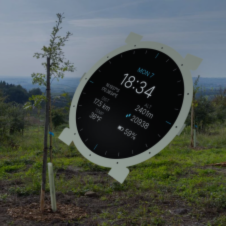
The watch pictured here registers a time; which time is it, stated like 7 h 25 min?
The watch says 18 h 34 min
